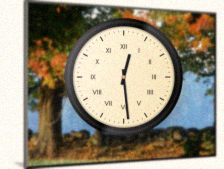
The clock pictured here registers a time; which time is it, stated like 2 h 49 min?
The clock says 12 h 29 min
